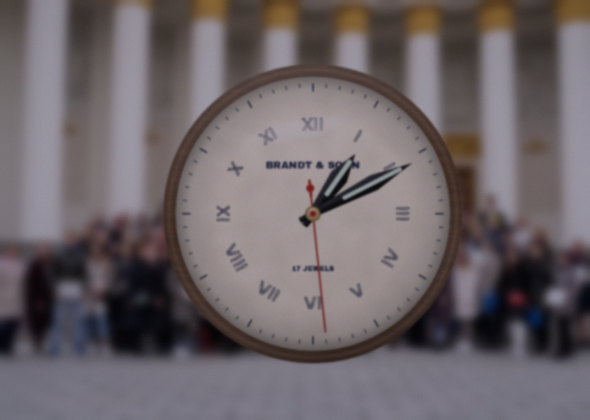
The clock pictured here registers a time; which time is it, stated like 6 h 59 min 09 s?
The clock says 1 h 10 min 29 s
